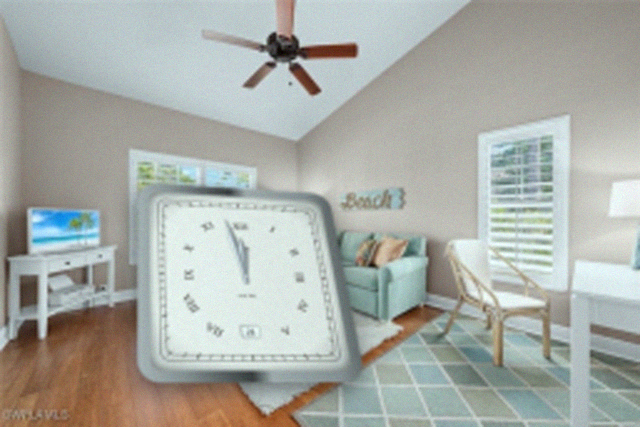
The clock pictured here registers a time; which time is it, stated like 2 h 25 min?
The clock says 11 h 58 min
